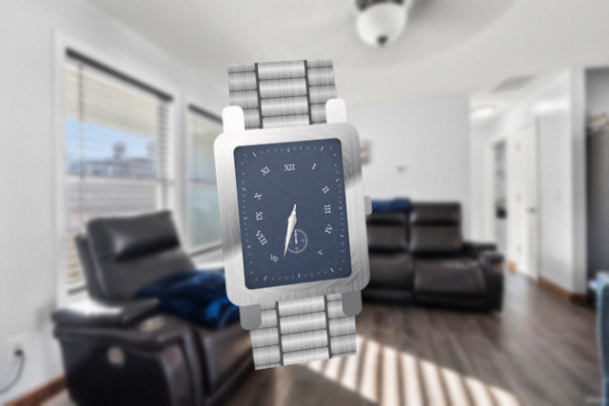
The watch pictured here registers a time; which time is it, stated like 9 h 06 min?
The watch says 6 h 33 min
